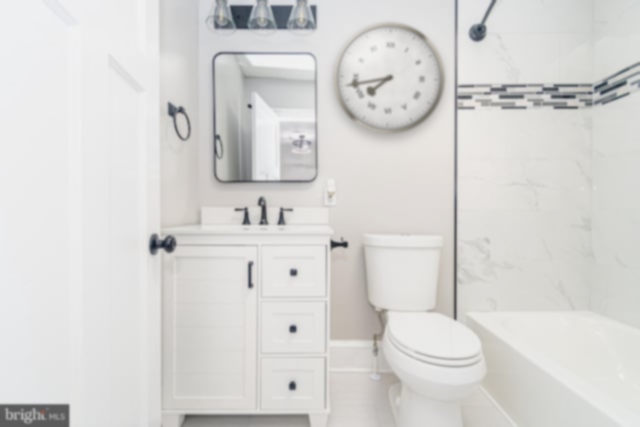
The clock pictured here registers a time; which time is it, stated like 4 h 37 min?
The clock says 7 h 43 min
